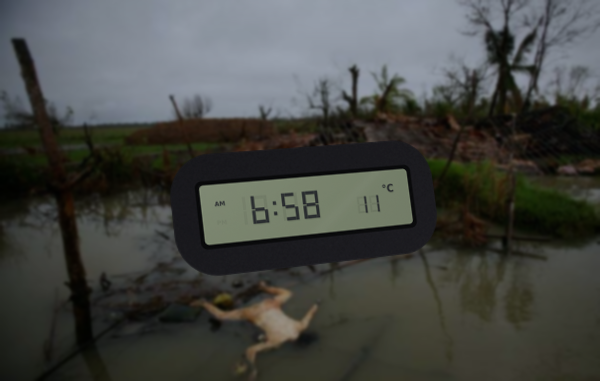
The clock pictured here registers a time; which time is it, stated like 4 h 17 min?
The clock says 6 h 58 min
